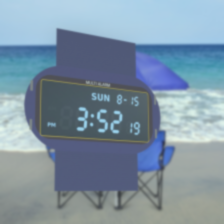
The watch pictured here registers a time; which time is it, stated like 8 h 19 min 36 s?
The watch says 3 h 52 min 19 s
